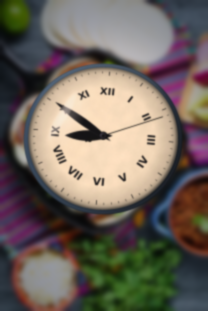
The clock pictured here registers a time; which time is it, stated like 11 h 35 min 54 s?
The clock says 8 h 50 min 11 s
